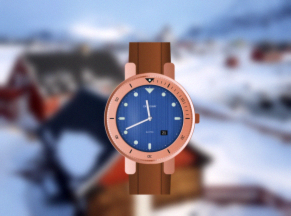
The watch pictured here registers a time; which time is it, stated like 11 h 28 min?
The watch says 11 h 41 min
